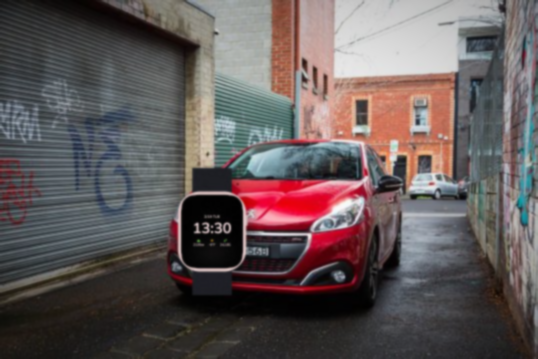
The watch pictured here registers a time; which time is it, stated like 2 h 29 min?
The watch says 13 h 30 min
